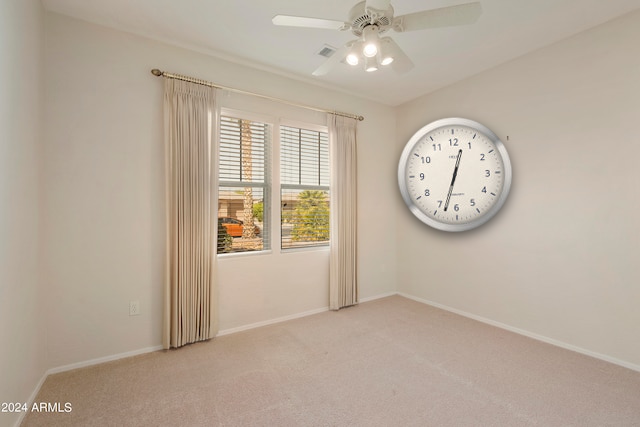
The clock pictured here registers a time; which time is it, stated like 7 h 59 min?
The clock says 12 h 33 min
